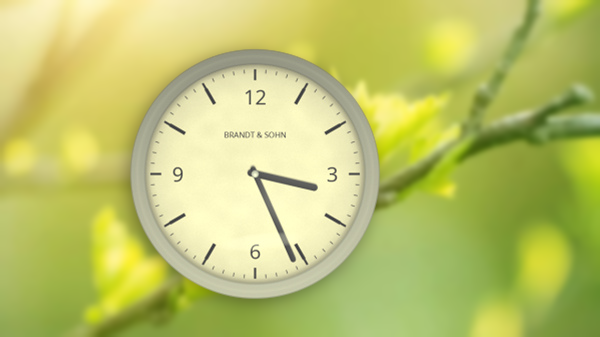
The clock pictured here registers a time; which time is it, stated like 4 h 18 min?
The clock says 3 h 26 min
